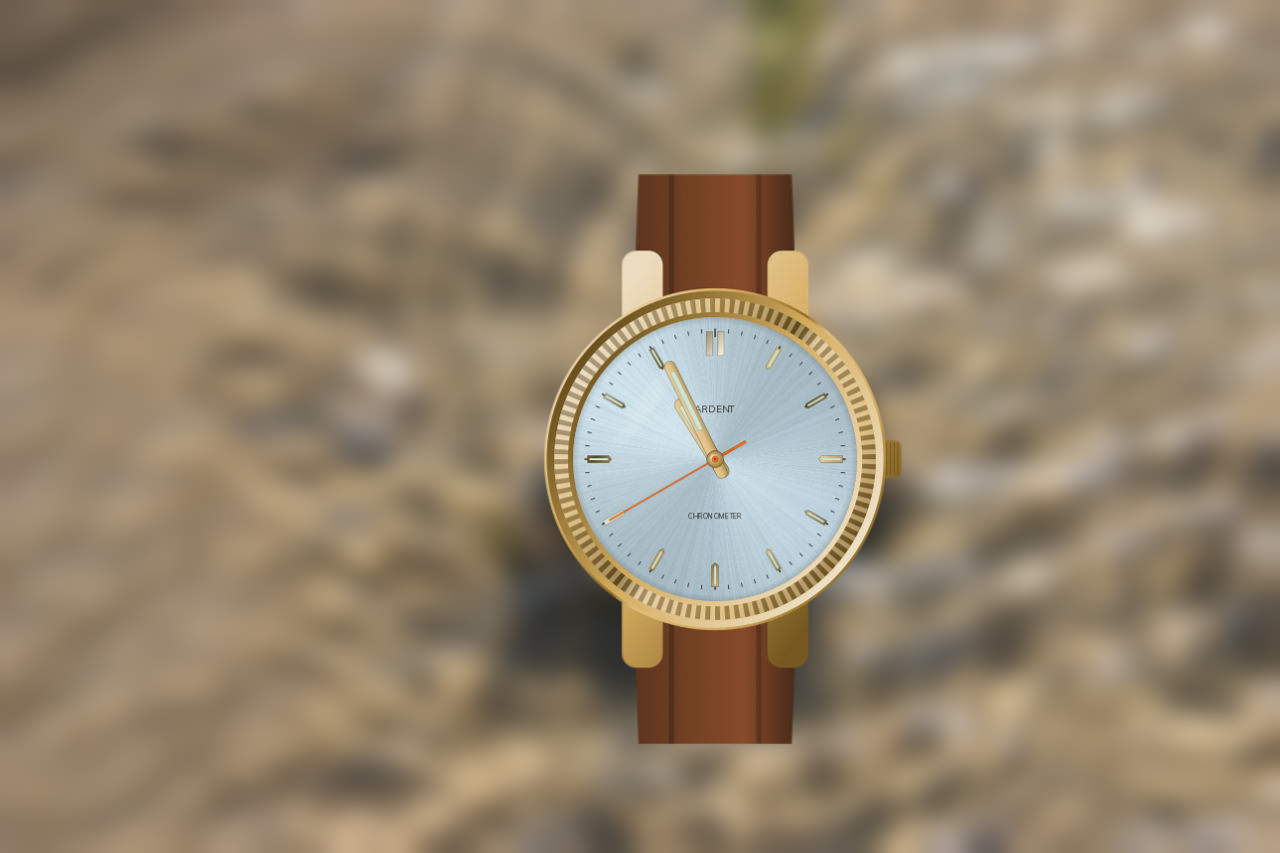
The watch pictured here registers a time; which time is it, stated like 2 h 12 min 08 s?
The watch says 10 h 55 min 40 s
